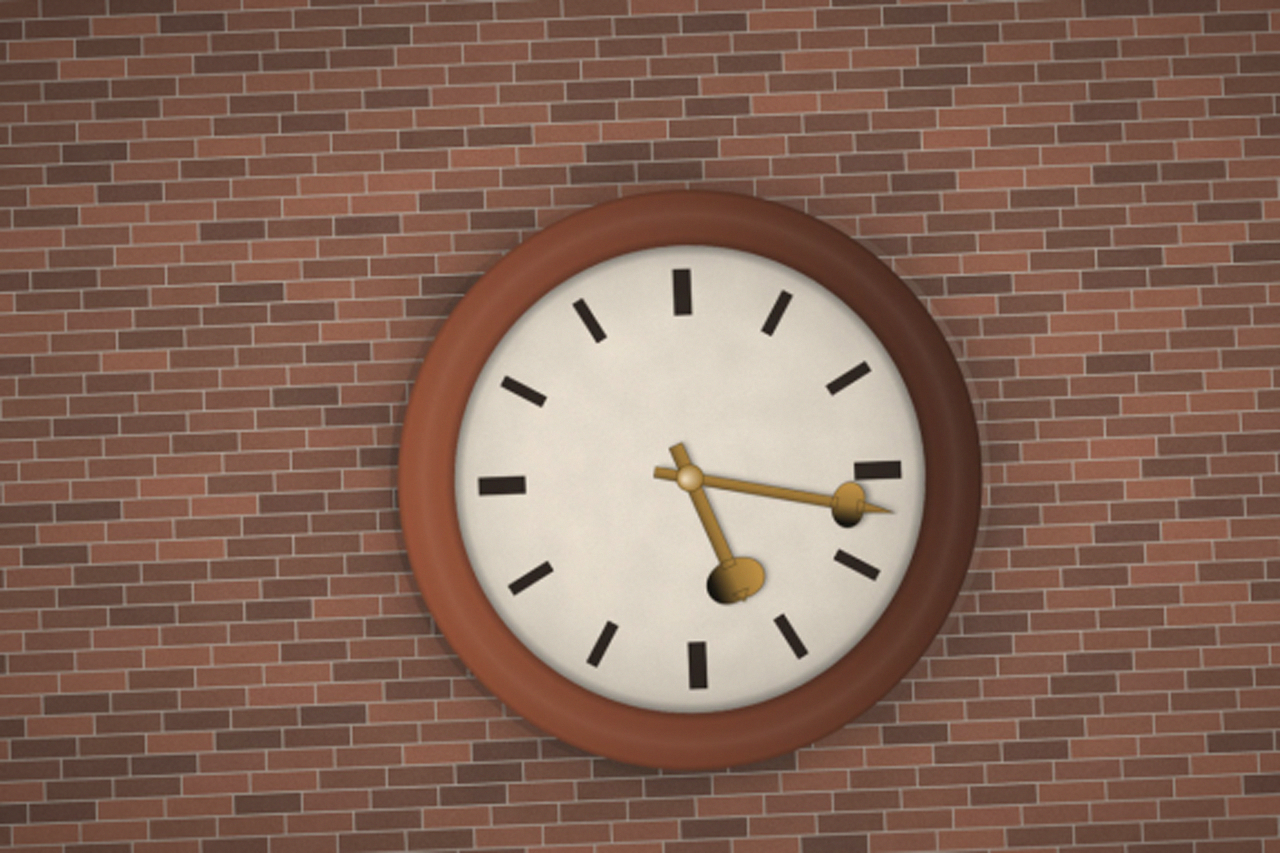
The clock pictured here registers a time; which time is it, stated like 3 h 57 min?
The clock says 5 h 17 min
